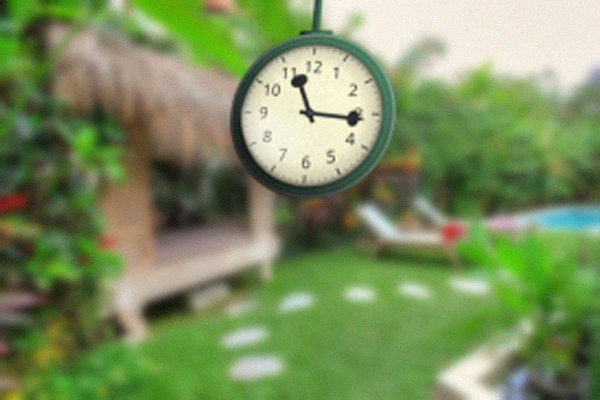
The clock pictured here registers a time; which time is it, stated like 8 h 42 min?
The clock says 11 h 16 min
